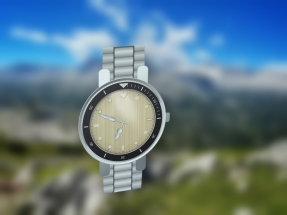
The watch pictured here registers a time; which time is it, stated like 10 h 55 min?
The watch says 6 h 49 min
